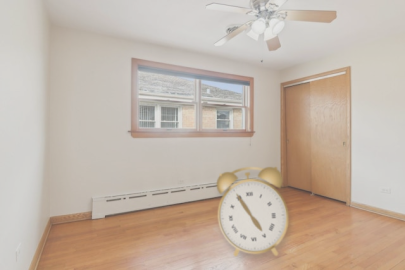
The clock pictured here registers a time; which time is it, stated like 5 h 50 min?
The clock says 4 h 55 min
